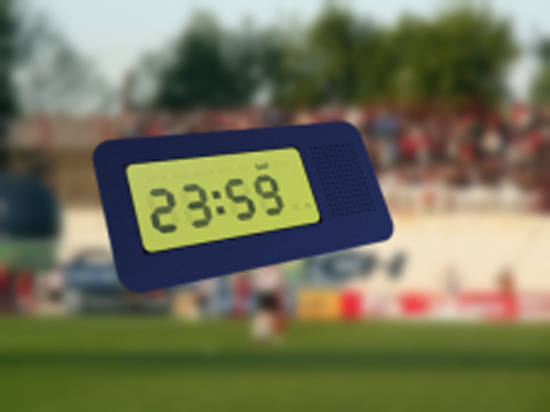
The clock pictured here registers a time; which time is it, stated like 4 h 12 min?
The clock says 23 h 59 min
